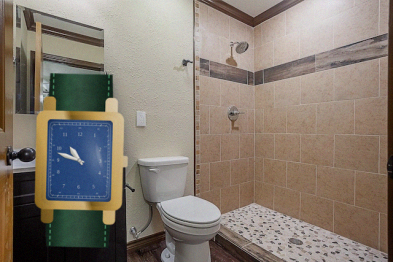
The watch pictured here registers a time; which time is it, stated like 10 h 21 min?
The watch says 10 h 48 min
